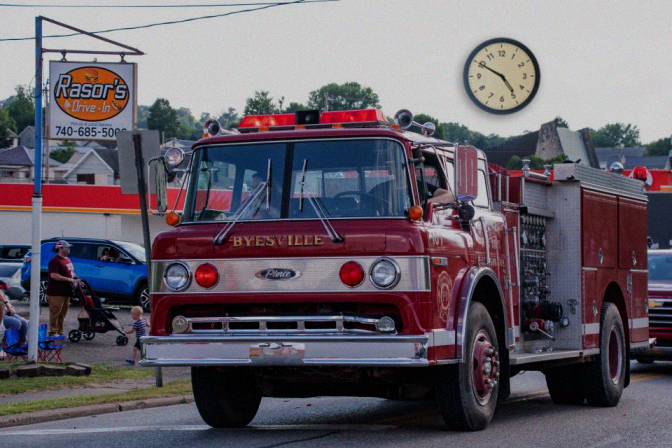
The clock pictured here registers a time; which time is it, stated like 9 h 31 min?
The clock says 4 h 50 min
